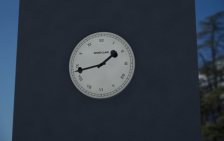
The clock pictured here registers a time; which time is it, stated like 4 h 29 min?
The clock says 1 h 43 min
